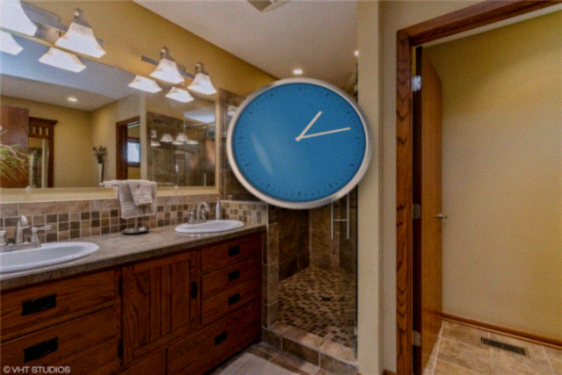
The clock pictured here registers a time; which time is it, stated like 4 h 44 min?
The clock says 1 h 13 min
